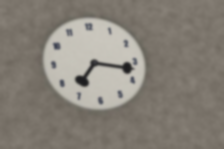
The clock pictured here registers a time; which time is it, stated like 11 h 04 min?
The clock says 7 h 17 min
